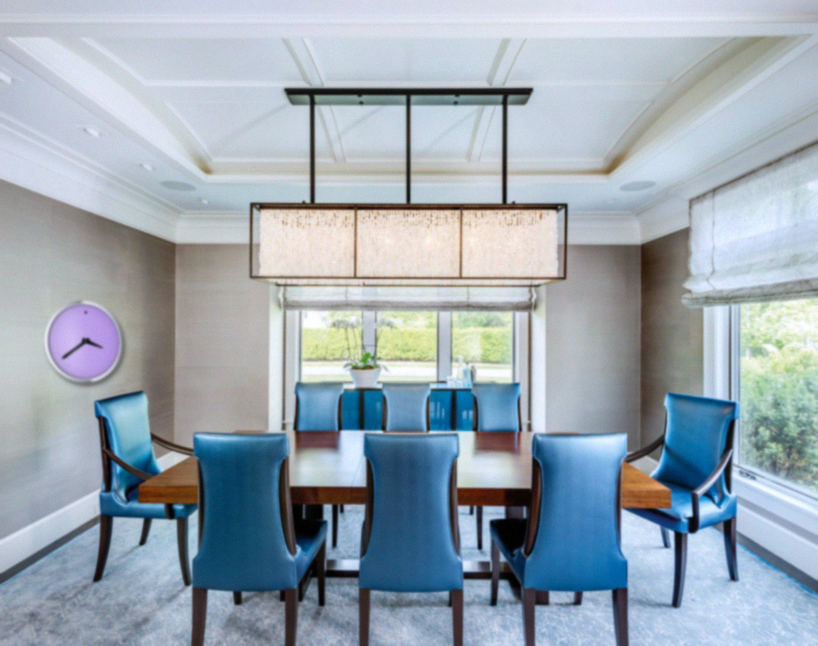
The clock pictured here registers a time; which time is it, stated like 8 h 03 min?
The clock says 3 h 39 min
